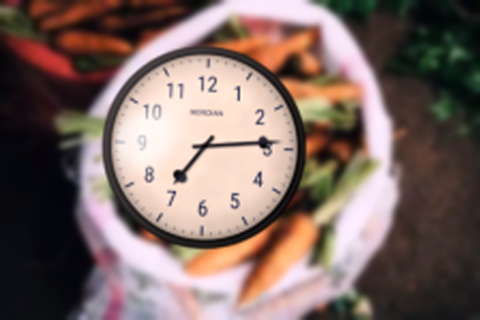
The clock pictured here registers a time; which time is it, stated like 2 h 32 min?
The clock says 7 h 14 min
